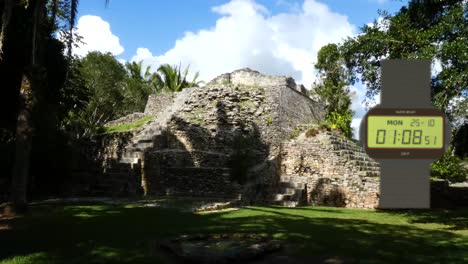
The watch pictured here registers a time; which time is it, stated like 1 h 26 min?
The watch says 1 h 08 min
